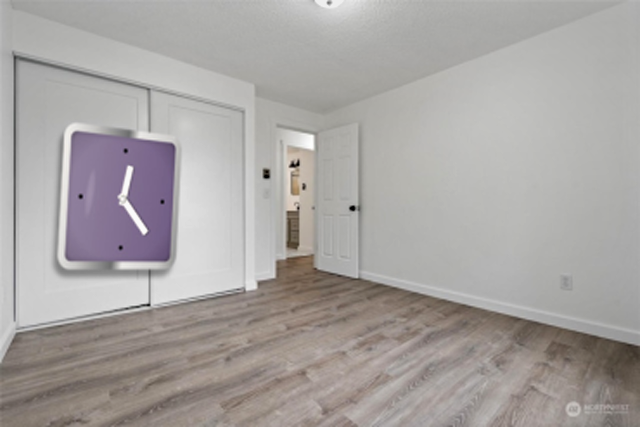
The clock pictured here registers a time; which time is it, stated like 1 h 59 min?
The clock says 12 h 23 min
